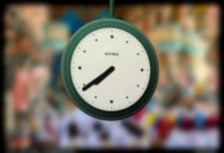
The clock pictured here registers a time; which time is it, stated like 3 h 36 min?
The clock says 7 h 39 min
